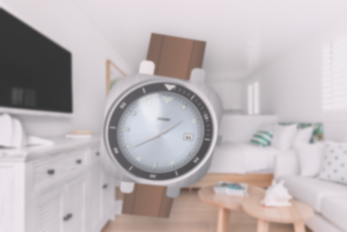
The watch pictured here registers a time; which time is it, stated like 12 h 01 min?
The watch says 1 h 39 min
